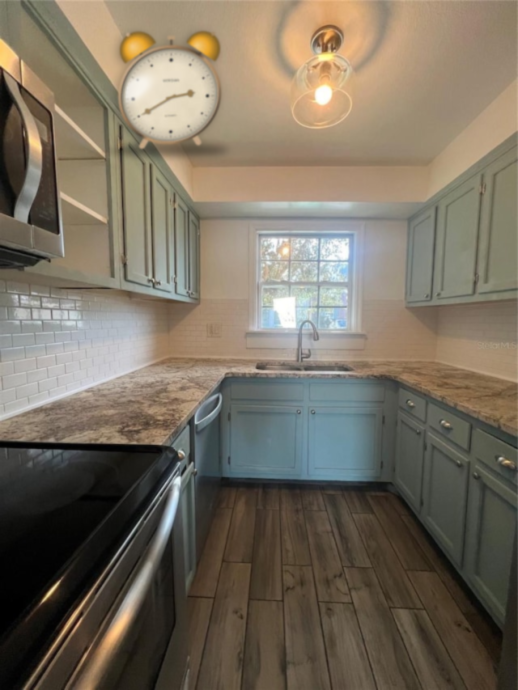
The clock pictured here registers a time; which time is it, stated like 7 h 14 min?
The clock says 2 h 40 min
